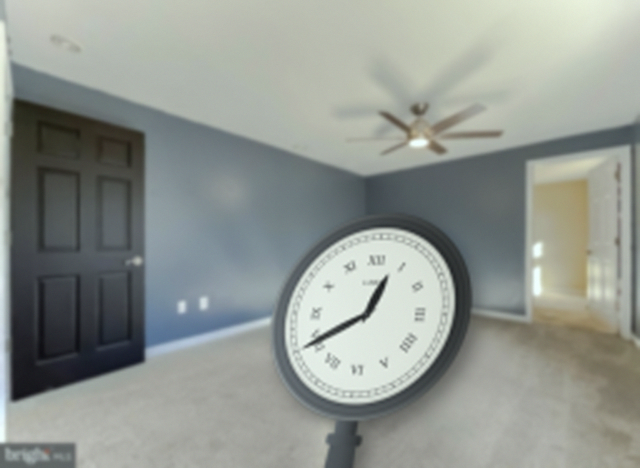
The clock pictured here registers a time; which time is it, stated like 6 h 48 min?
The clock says 12 h 40 min
